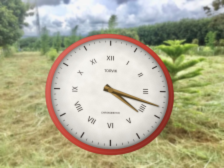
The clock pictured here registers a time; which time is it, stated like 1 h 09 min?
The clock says 4 h 18 min
